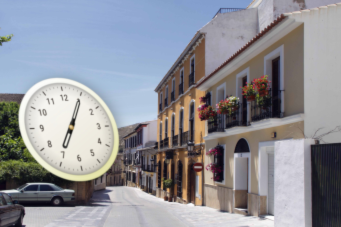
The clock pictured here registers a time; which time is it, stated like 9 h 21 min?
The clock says 7 h 05 min
